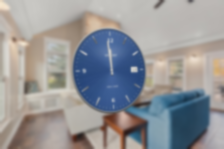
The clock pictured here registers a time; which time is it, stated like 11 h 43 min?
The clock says 11 h 59 min
